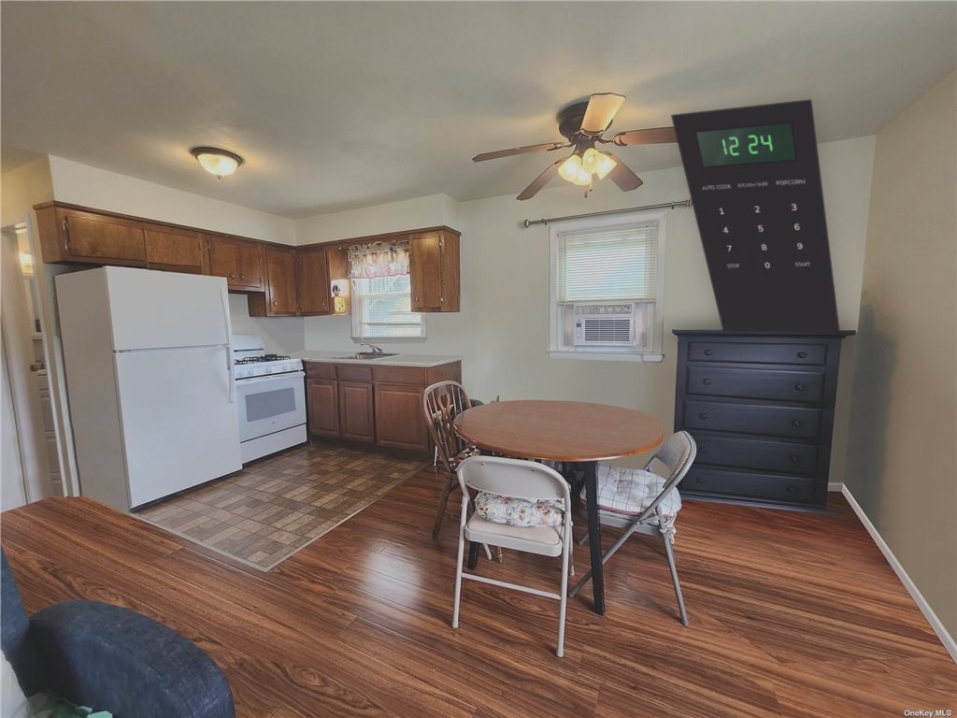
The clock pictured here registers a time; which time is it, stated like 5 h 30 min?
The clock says 12 h 24 min
